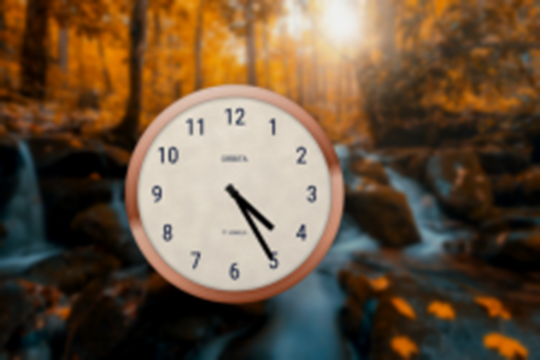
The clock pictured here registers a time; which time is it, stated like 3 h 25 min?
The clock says 4 h 25 min
